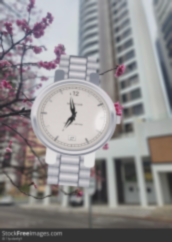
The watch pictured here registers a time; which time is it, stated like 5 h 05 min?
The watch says 6 h 58 min
